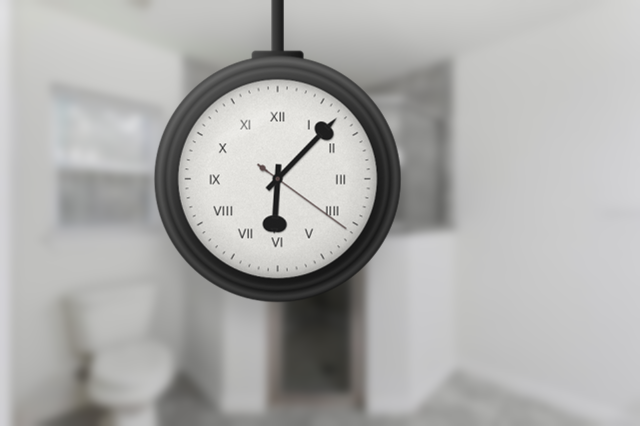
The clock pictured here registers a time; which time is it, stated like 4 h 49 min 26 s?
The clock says 6 h 07 min 21 s
